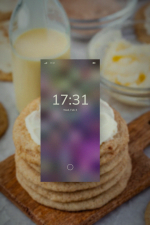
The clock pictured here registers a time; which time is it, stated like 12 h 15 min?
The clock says 17 h 31 min
